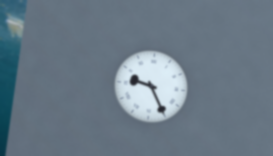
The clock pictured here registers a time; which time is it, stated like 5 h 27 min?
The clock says 9 h 25 min
